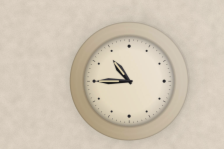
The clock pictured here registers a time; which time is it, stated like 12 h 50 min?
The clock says 10 h 45 min
